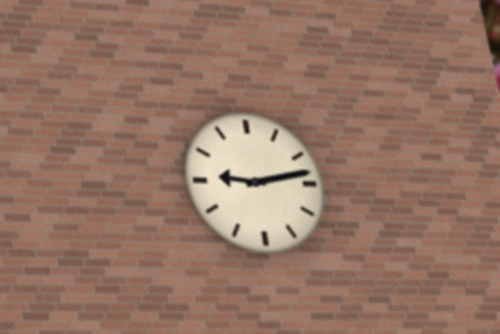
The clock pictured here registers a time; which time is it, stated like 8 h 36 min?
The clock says 9 h 13 min
